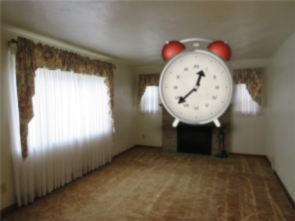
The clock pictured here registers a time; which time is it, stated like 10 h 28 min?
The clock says 12 h 38 min
